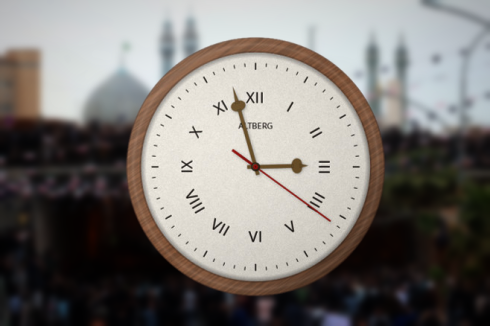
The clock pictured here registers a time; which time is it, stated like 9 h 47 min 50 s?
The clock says 2 h 57 min 21 s
